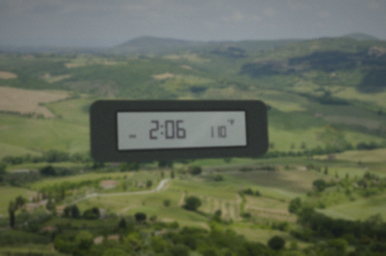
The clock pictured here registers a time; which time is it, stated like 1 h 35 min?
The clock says 2 h 06 min
